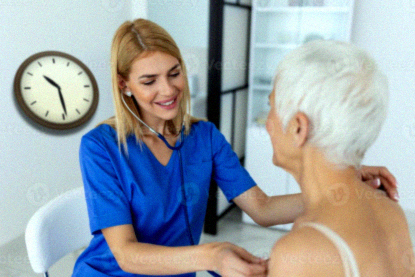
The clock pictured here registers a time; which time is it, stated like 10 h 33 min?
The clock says 10 h 29 min
